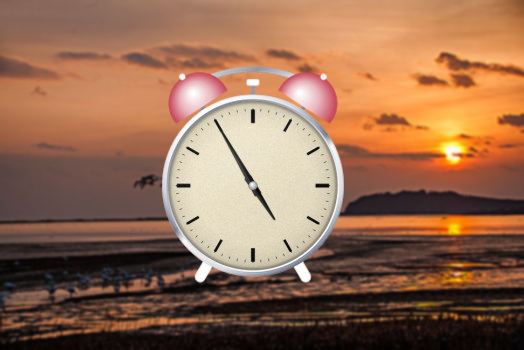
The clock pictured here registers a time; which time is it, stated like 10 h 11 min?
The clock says 4 h 55 min
